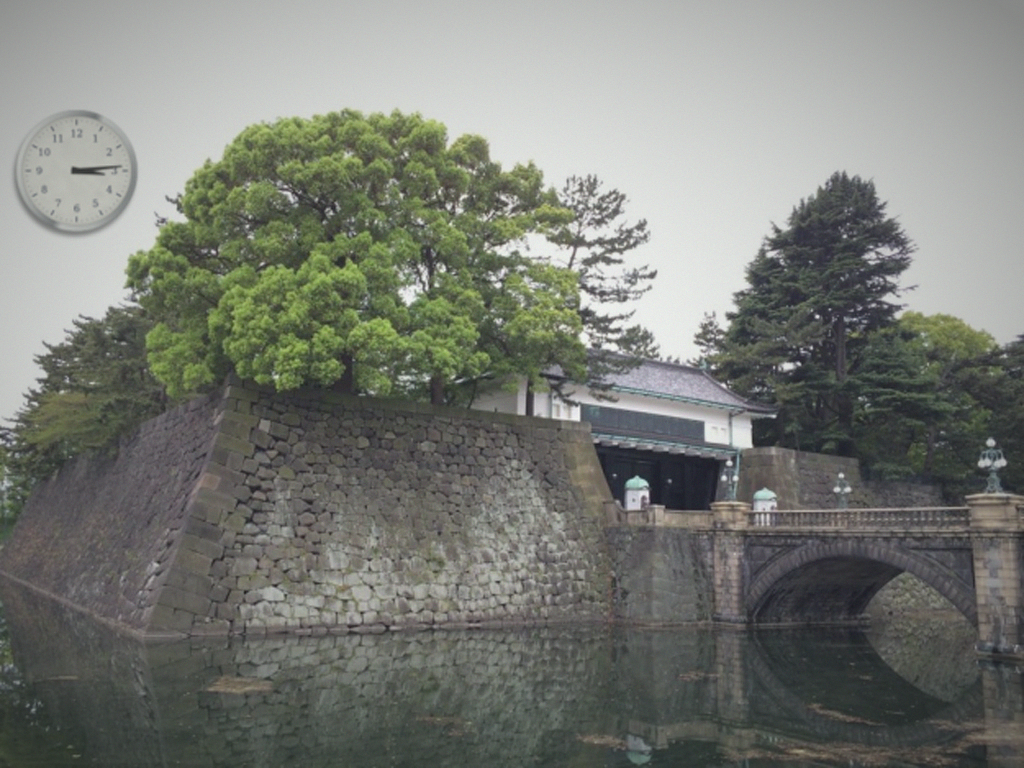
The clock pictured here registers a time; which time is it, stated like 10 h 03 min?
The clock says 3 h 14 min
